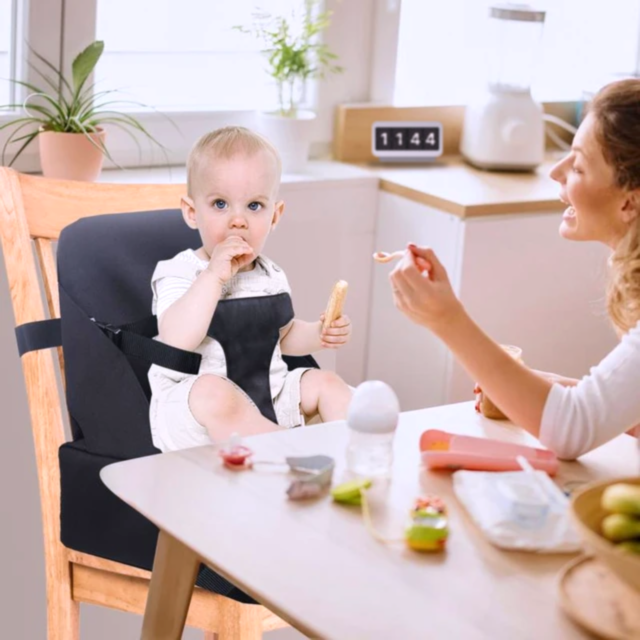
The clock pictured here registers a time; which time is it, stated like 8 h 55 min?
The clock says 11 h 44 min
